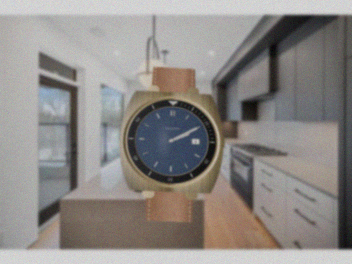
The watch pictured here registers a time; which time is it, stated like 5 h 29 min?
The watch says 2 h 10 min
